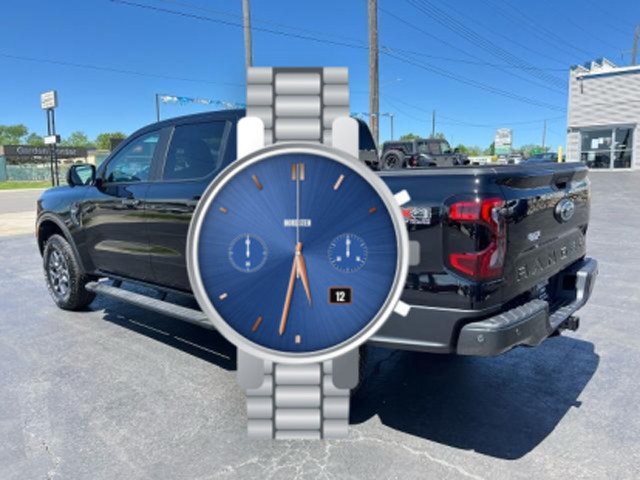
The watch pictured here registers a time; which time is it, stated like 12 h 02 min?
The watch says 5 h 32 min
